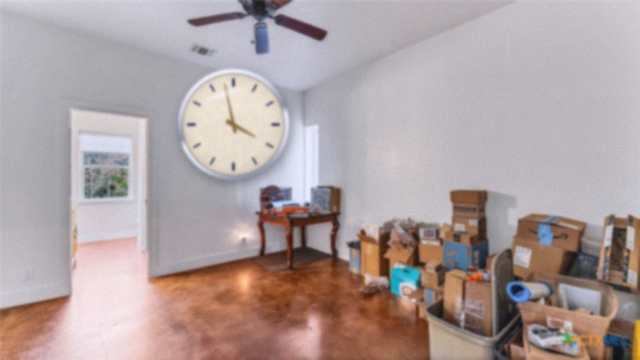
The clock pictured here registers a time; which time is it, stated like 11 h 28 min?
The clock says 3 h 58 min
